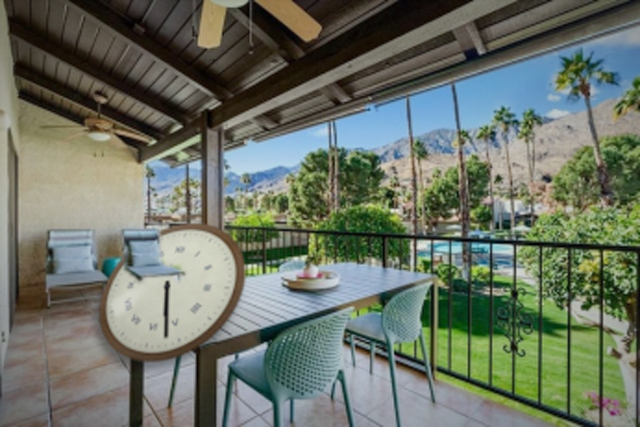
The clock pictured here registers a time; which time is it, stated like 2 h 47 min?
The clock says 5 h 27 min
